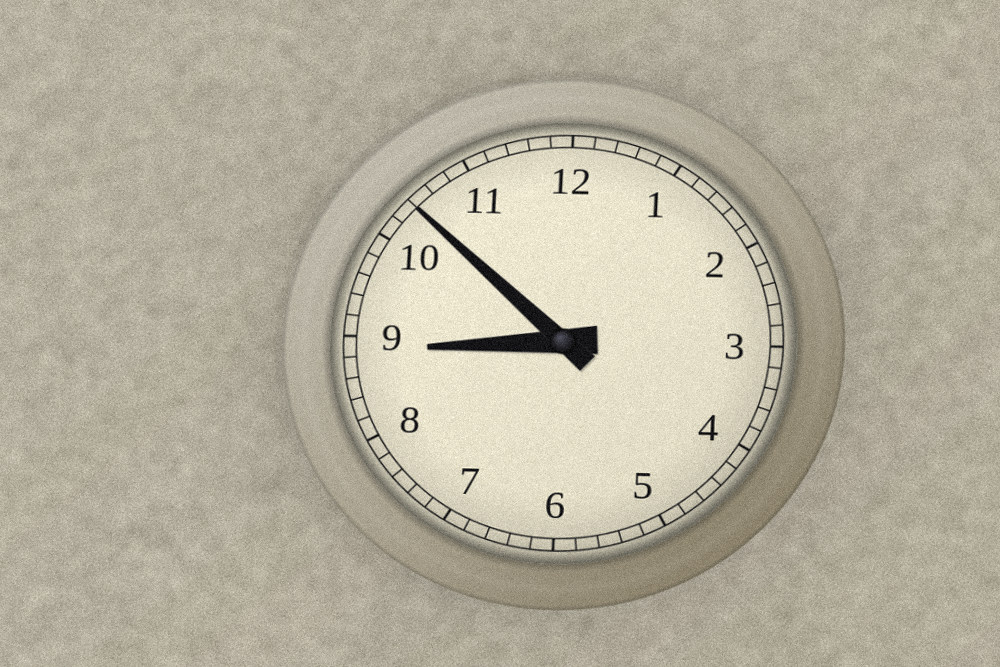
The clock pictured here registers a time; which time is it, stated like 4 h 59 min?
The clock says 8 h 52 min
